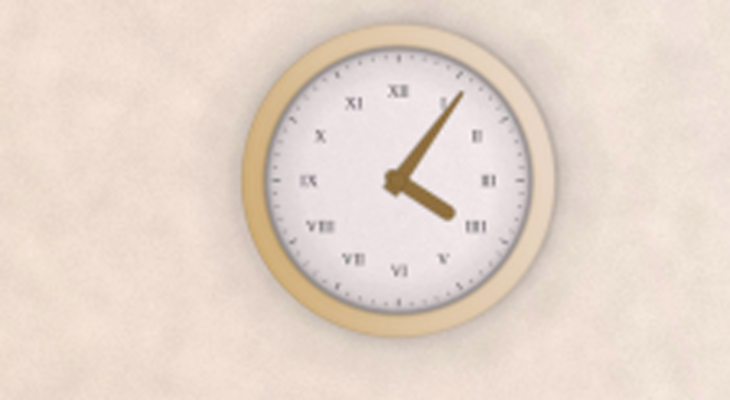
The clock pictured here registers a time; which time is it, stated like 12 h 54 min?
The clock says 4 h 06 min
